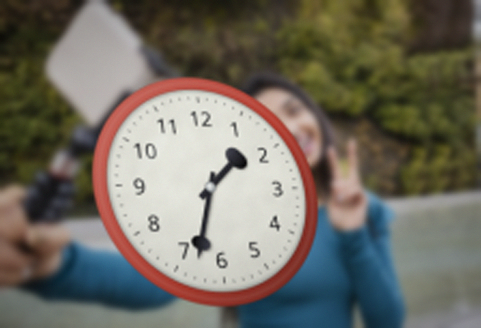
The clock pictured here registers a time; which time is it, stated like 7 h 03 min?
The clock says 1 h 33 min
